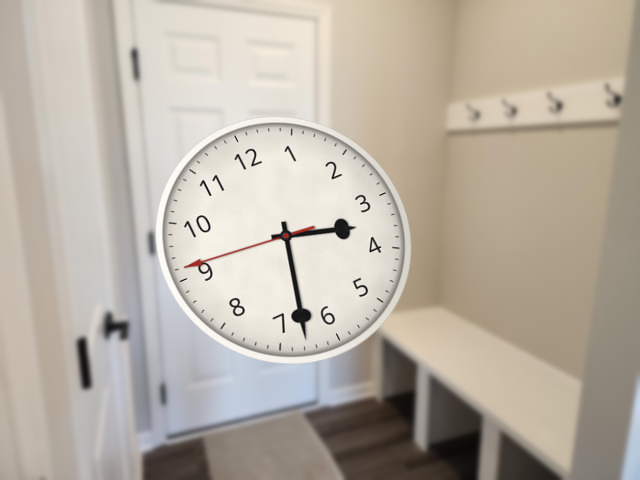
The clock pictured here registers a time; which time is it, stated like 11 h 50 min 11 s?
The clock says 3 h 32 min 46 s
